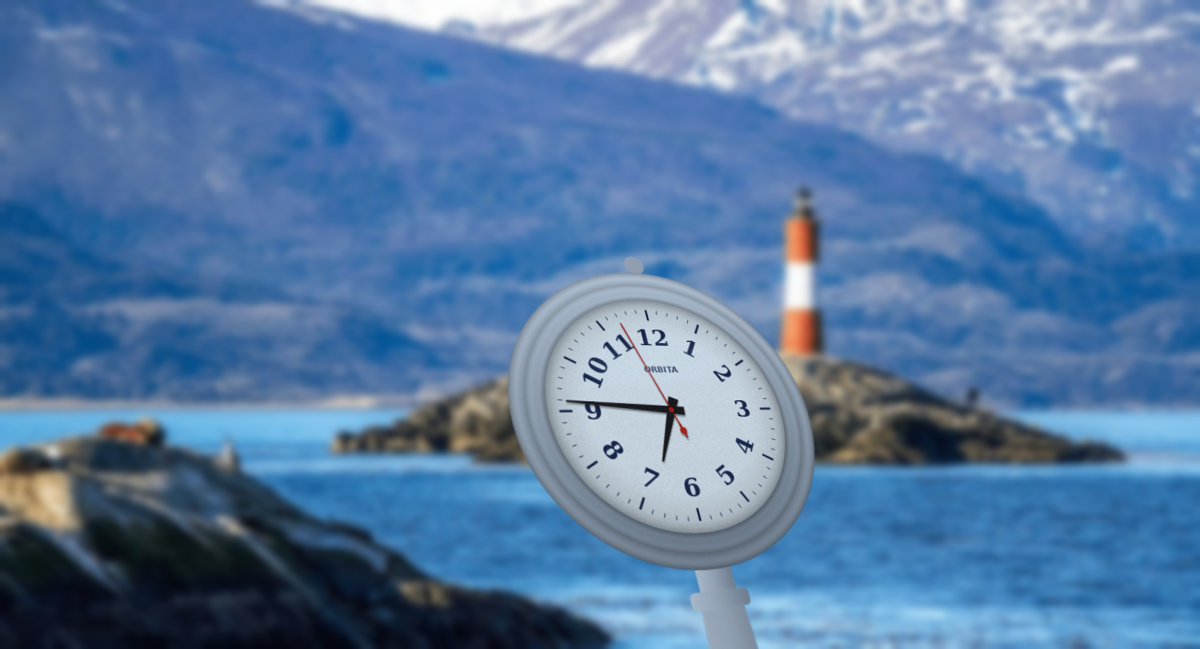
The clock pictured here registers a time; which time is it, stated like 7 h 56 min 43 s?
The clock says 6 h 45 min 57 s
